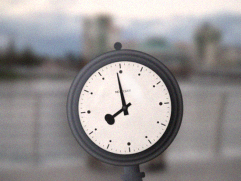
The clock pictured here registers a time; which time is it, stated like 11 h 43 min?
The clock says 7 h 59 min
